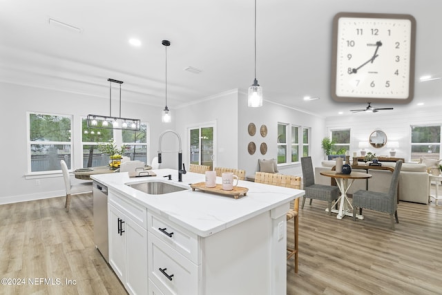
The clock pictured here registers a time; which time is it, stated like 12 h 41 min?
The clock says 12 h 39 min
